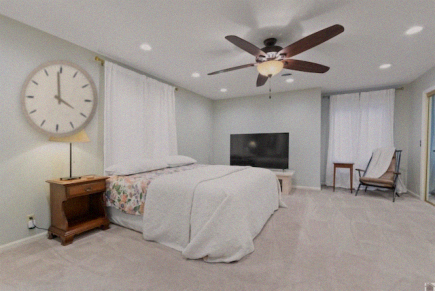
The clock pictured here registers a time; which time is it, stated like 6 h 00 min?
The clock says 3 h 59 min
